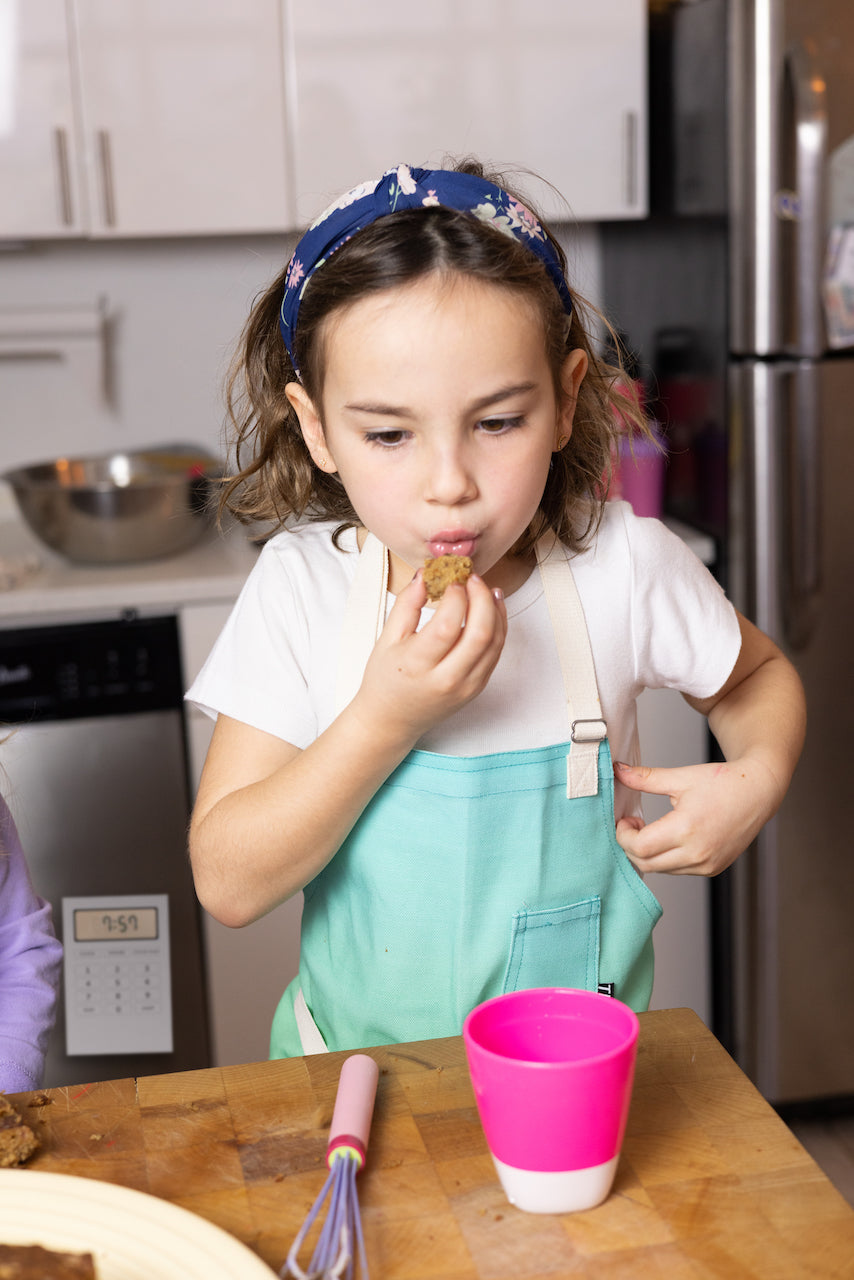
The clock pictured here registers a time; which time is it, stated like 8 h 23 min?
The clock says 7 h 57 min
